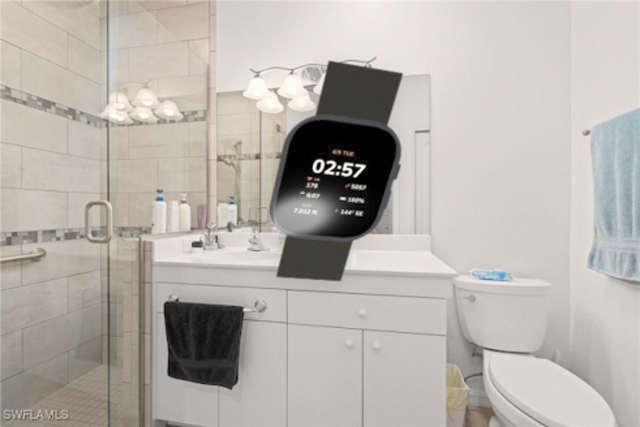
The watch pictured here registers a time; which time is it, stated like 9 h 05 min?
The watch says 2 h 57 min
